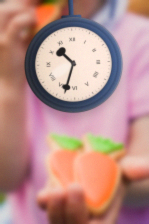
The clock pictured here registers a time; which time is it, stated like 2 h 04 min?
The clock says 10 h 33 min
